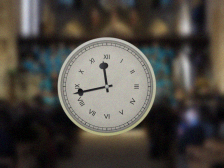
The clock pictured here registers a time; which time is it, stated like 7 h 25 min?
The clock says 11 h 43 min
